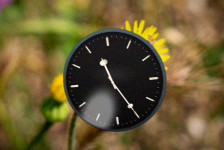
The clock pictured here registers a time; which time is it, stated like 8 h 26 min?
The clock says 11 h 25 min
